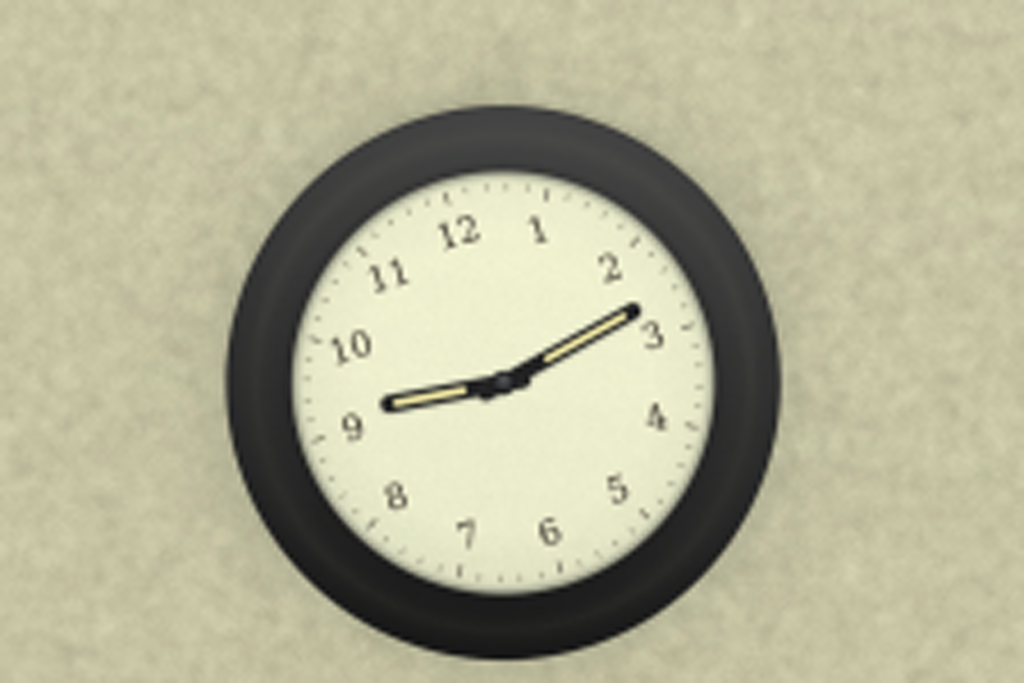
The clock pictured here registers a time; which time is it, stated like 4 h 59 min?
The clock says 9 h 13 min
